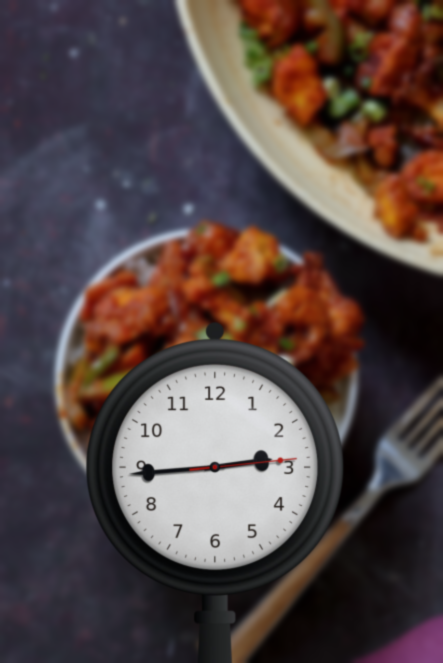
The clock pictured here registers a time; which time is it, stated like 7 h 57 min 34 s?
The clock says 2 h 44 min 14 s
